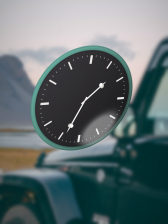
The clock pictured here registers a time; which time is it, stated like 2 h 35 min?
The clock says 1 h 34 min
